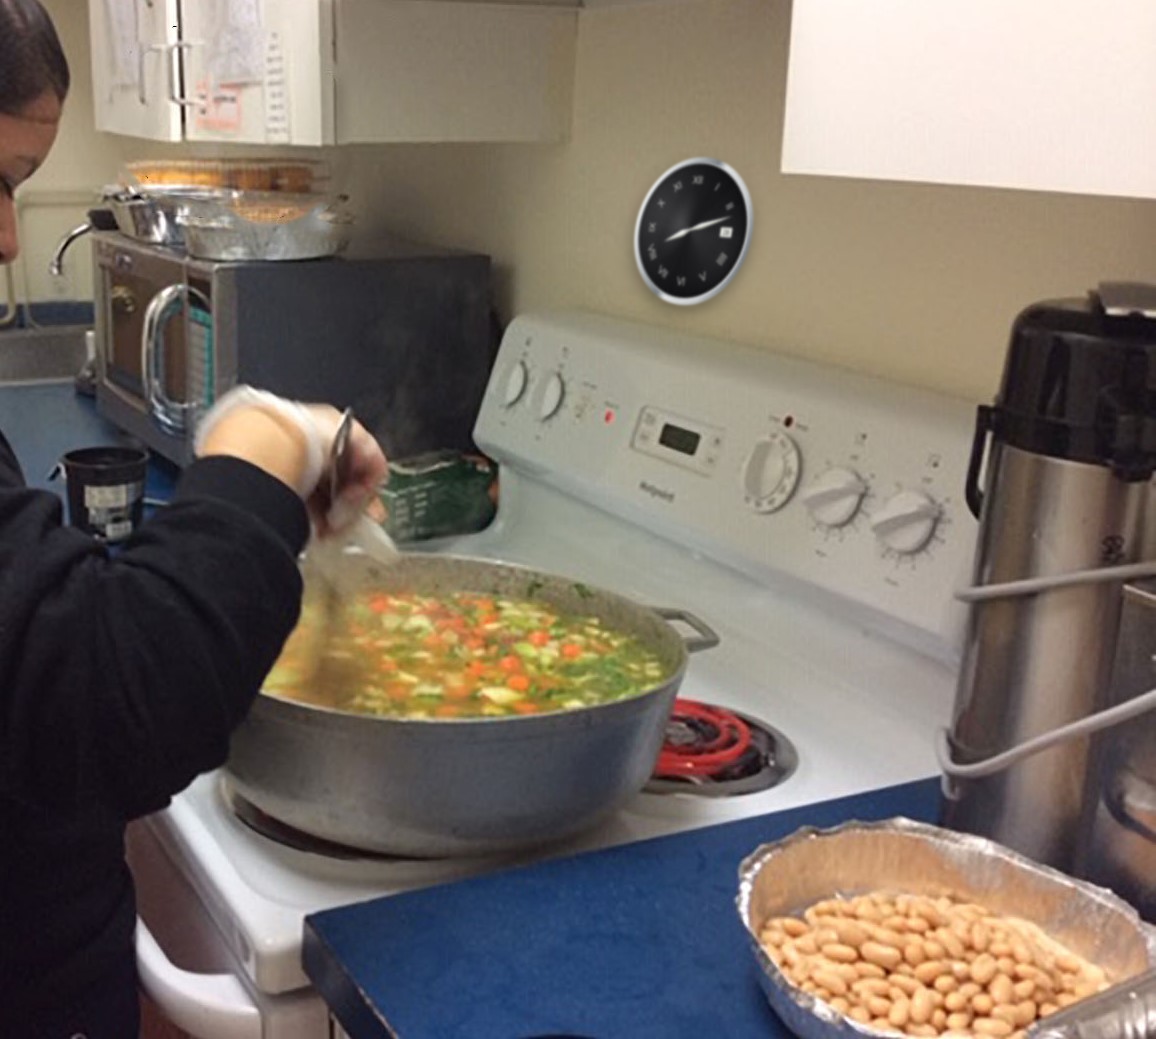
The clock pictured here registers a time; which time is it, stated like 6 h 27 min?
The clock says 8 h 12 min
